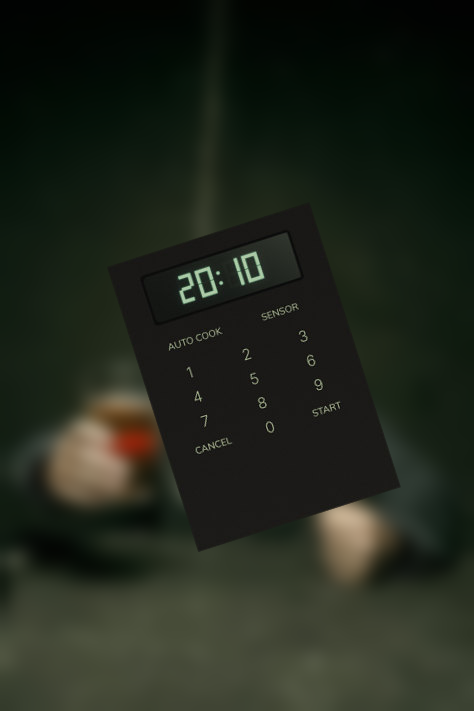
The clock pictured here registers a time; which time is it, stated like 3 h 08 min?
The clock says 20 h 10 min
